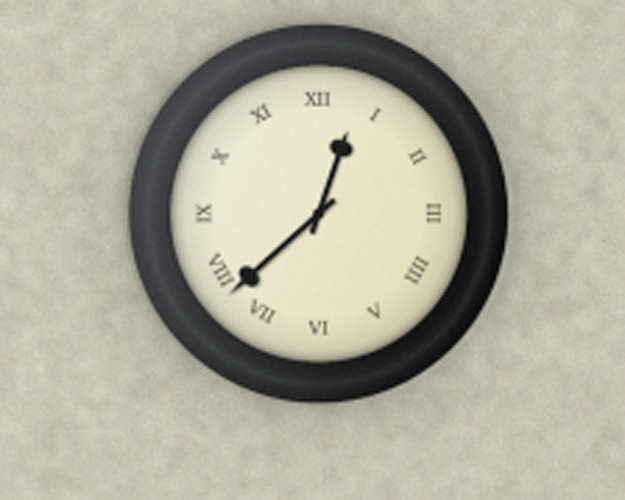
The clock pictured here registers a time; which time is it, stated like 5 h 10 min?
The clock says 12 h 38 min
